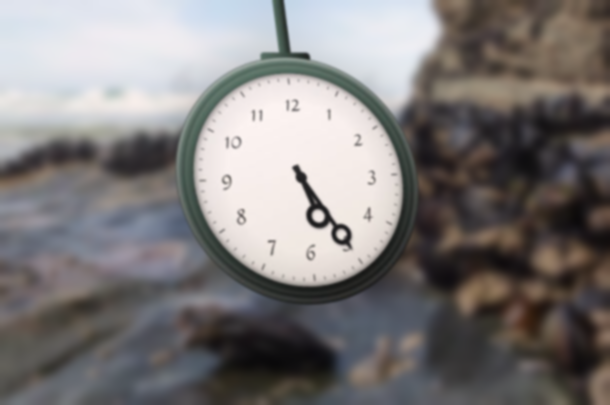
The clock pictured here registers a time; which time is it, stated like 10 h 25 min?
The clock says 5 h 25 min
